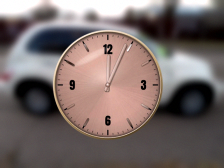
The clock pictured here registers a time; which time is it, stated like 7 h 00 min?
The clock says 12 h 04 min
